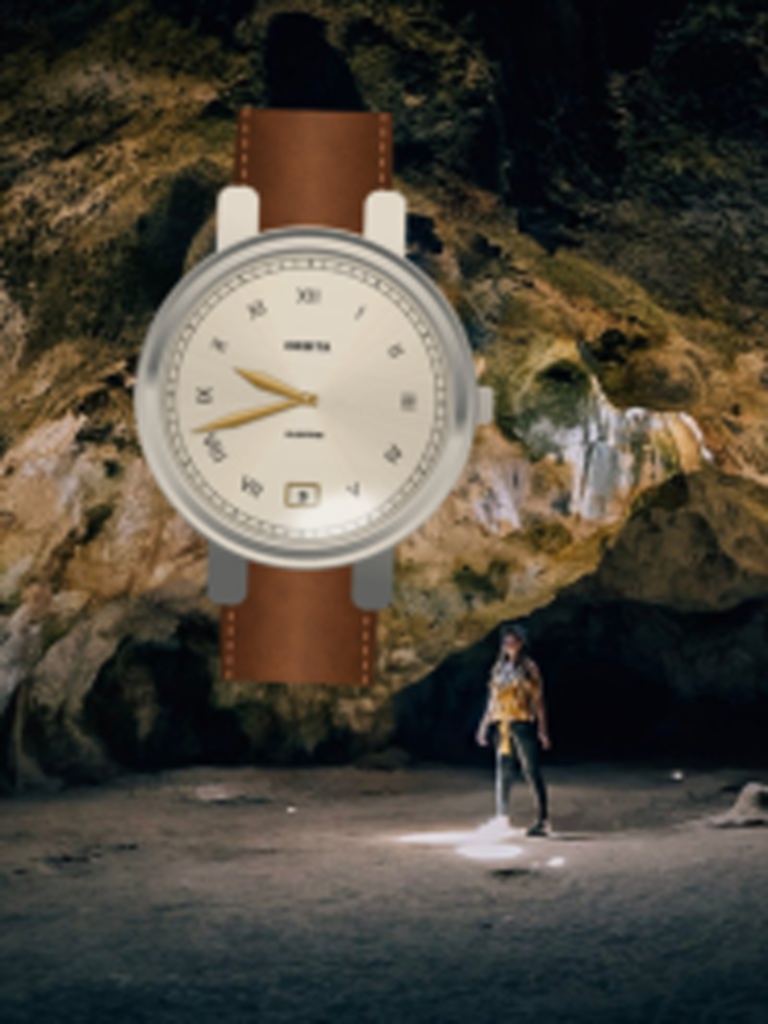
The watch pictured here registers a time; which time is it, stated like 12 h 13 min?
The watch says 9 h 42 min
